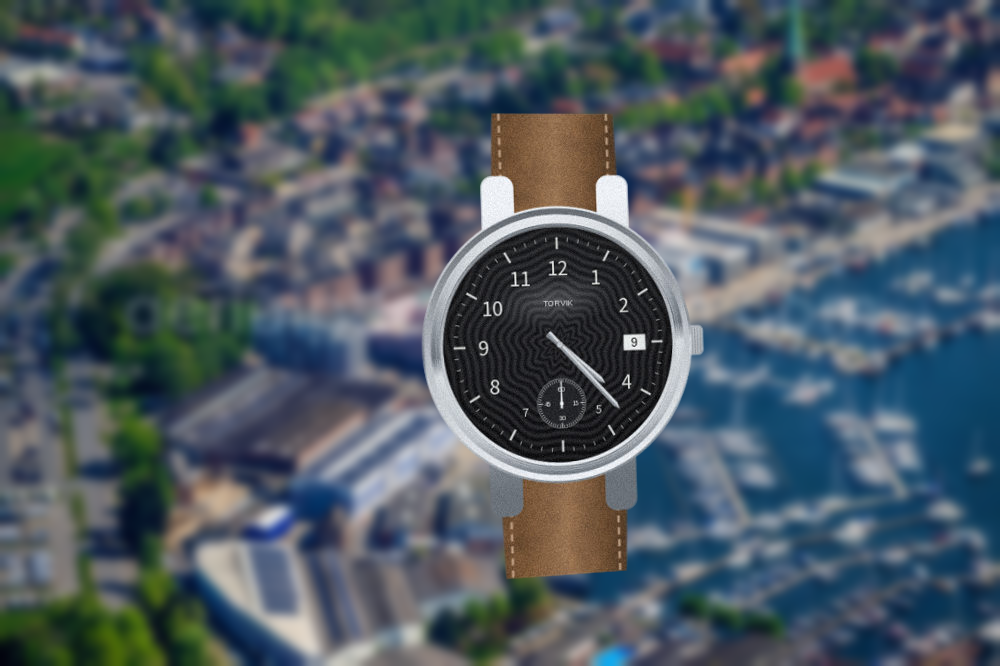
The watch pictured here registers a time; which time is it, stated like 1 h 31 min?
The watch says 4 h 23 min
